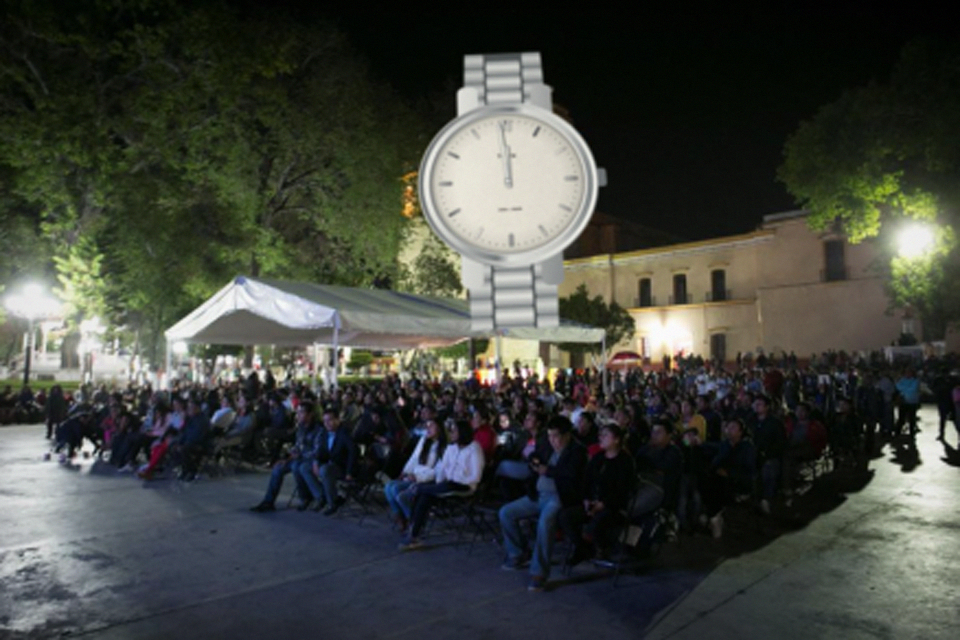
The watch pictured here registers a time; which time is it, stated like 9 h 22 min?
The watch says 11 h 59 min
